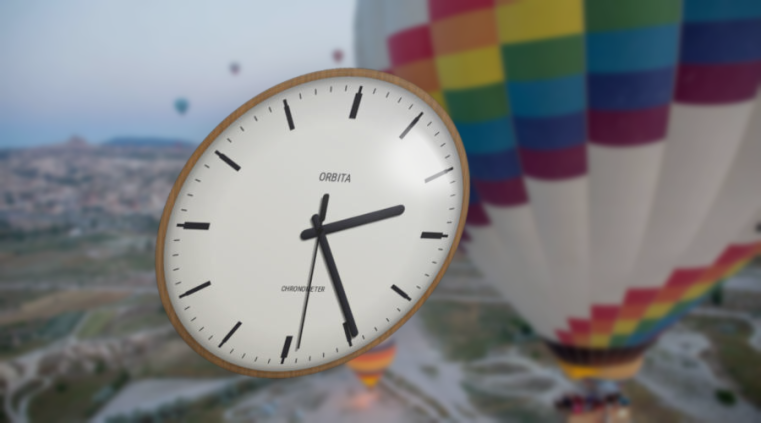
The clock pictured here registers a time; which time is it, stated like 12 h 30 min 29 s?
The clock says 2 h 24 min 29 s
